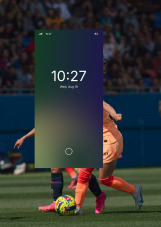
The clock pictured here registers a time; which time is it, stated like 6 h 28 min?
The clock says 10 h 27 min
